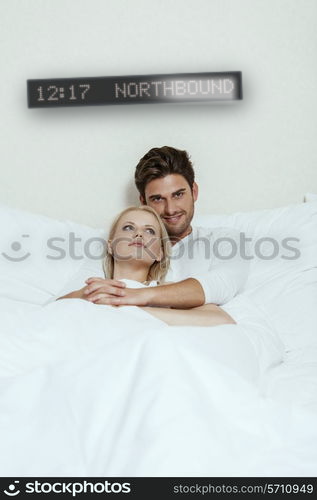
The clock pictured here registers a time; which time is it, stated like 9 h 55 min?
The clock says 12 h 17 min
